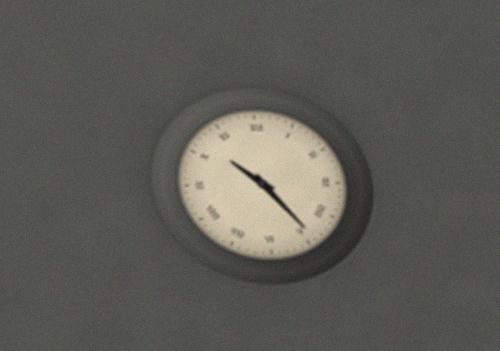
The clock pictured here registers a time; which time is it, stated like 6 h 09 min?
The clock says 10 h 24 min
